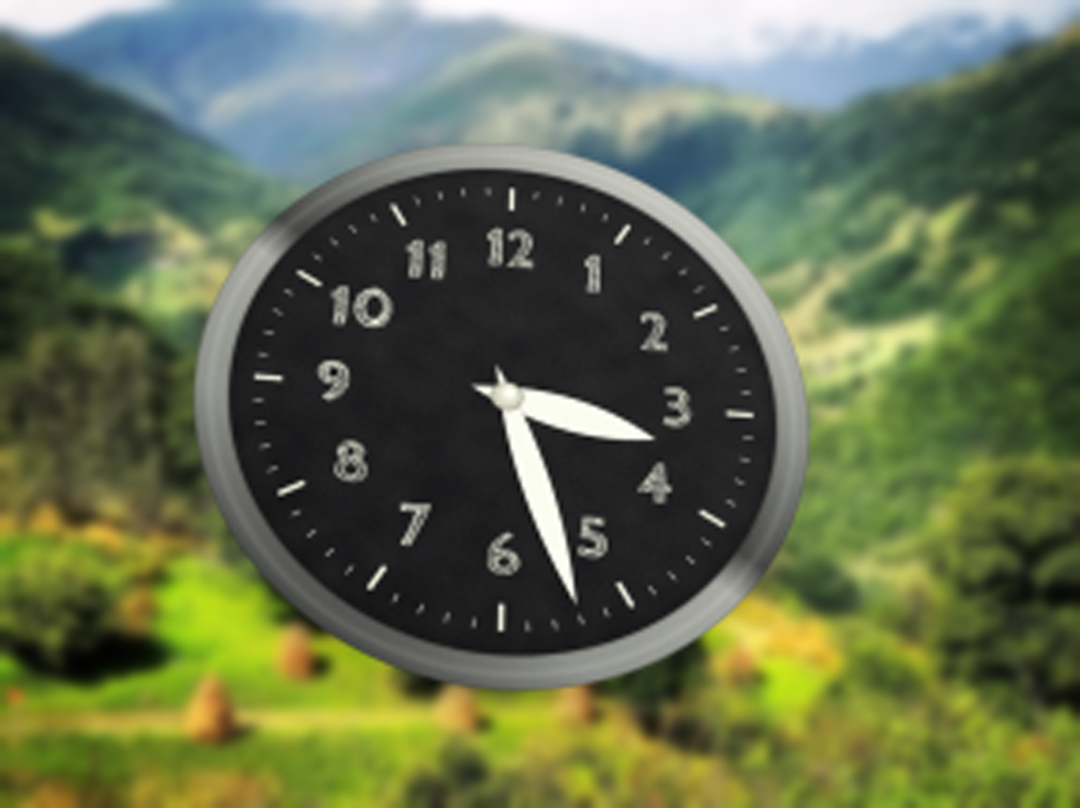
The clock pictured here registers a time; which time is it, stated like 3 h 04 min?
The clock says 3 h 27 min
